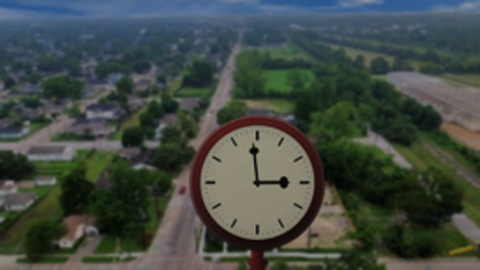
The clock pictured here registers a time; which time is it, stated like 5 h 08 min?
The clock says 2 h 59 min
